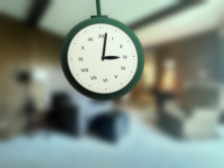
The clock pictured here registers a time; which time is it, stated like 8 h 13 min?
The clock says 3 h 02 min
